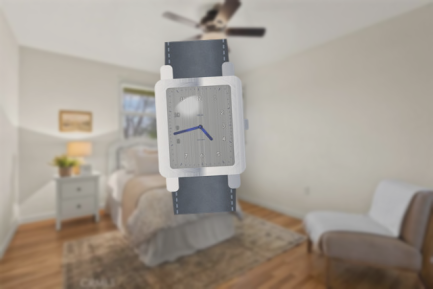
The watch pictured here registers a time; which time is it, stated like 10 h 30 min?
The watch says 4 h 43 min
